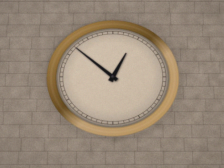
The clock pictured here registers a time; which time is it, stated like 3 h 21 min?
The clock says 12 h 52 min
